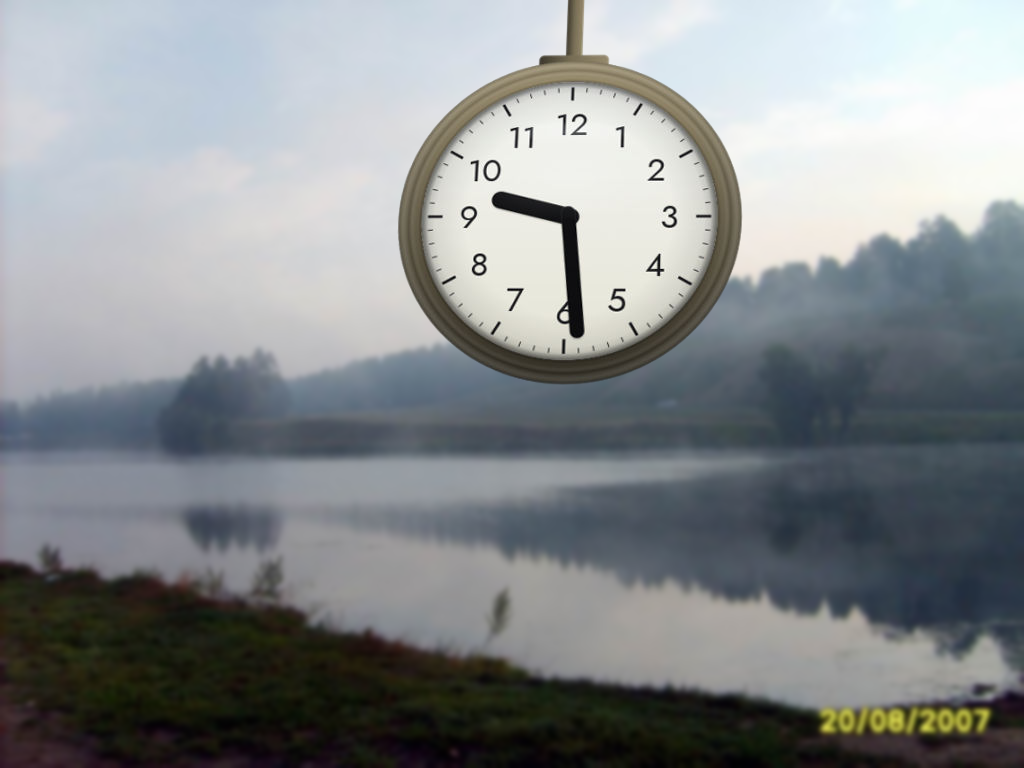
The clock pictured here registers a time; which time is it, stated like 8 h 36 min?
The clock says 9 h 29 min
